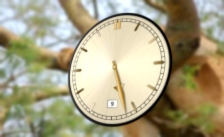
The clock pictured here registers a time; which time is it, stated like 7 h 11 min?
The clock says 5 h 27 min
